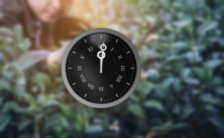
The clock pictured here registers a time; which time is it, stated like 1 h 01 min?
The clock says 12 h 01 min
